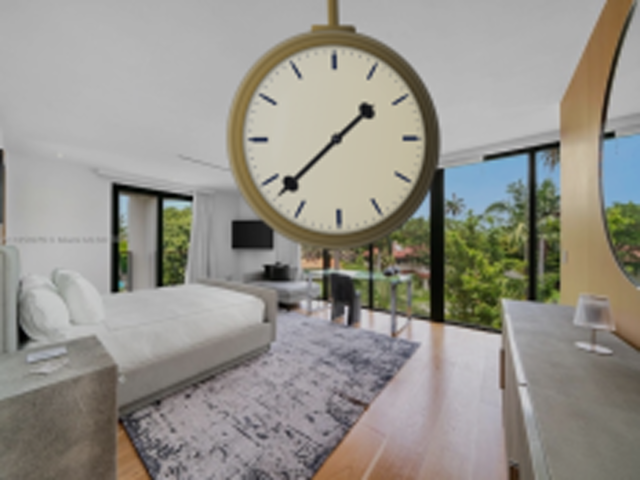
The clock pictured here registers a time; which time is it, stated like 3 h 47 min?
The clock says 1 h 38 min
